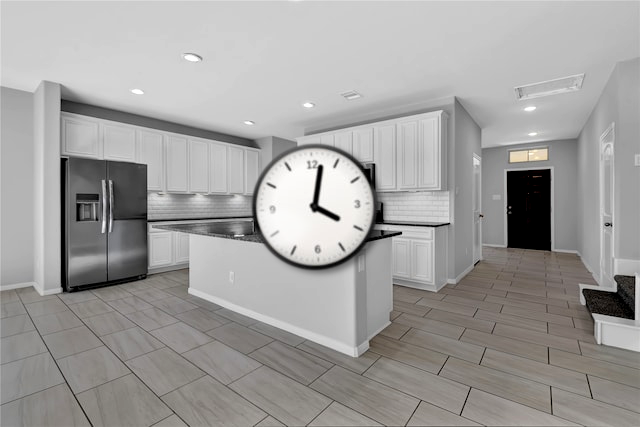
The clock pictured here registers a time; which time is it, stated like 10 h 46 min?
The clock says 4 h 02 min
